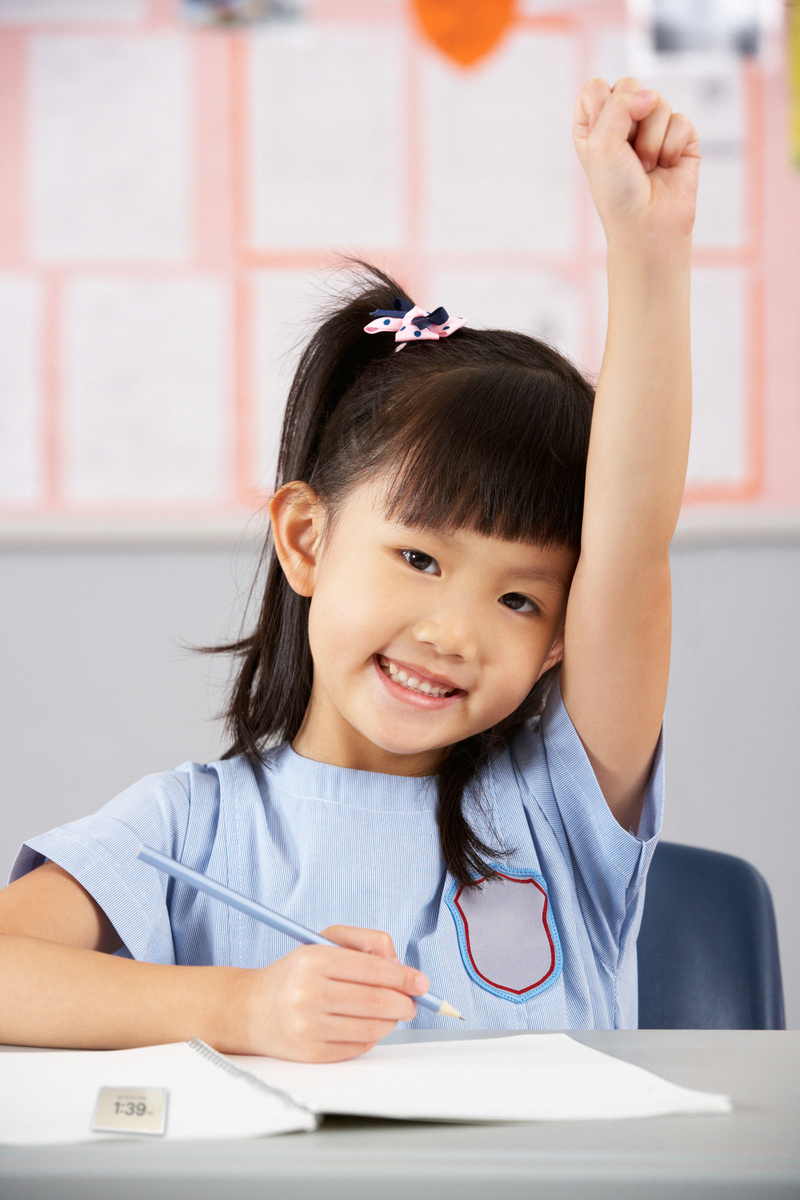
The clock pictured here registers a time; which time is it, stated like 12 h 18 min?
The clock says 1 h 39 min
